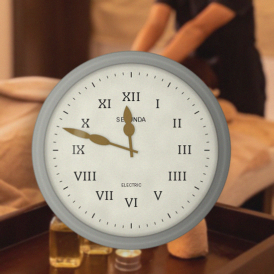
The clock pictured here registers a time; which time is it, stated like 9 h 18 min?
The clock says 11 h 48 min
